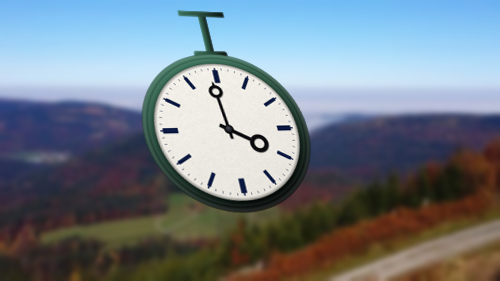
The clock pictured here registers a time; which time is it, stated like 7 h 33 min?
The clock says 3 h 59 min
